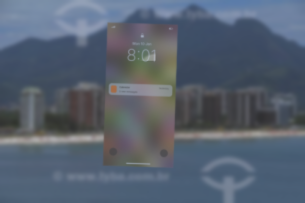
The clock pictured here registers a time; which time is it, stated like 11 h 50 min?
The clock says 8 h 01 min
